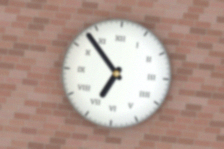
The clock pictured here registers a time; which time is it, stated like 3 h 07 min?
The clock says 6 h 53 min
